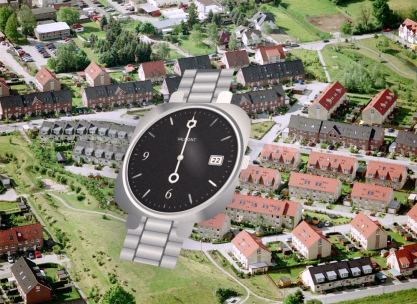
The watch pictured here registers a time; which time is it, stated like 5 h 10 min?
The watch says 6 h 00 min
